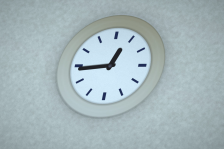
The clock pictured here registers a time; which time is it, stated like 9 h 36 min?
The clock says 12 h 44 min
